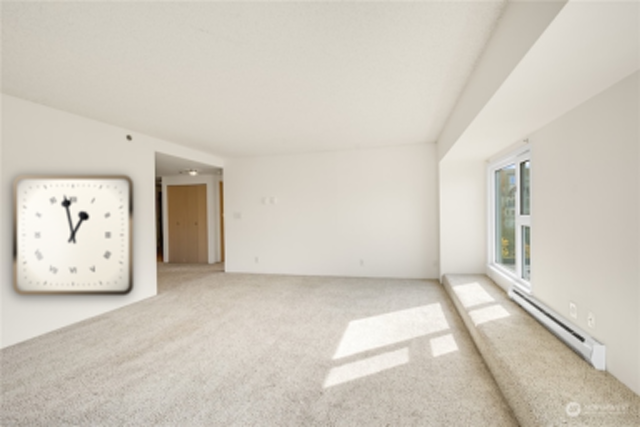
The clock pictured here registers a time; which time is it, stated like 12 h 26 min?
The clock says 12 h 58 min
